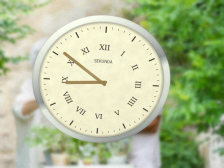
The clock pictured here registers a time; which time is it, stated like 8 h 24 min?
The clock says 8 h 51 min
